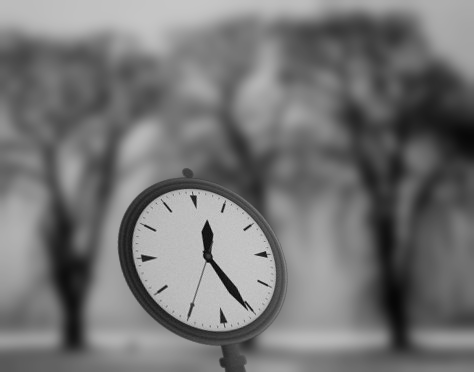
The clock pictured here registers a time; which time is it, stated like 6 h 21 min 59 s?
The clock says 12 h 25 min 35 s
